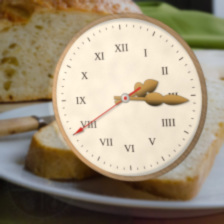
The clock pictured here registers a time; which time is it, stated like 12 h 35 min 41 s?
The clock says 2 h 15 min 40 s
